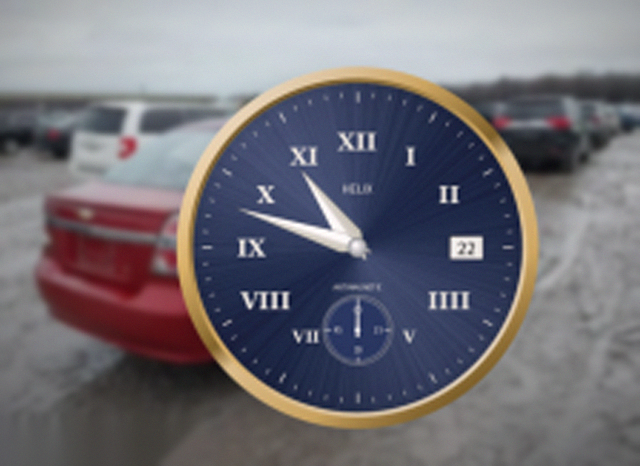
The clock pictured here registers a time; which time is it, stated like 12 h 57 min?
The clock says 10 h 48 min
